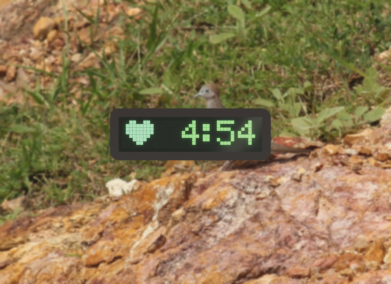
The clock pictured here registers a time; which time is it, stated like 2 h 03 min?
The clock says 4 h 54 min
